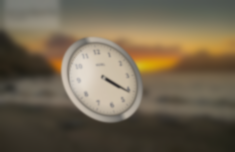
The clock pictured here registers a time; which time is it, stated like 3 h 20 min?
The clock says 4 h 21 min
